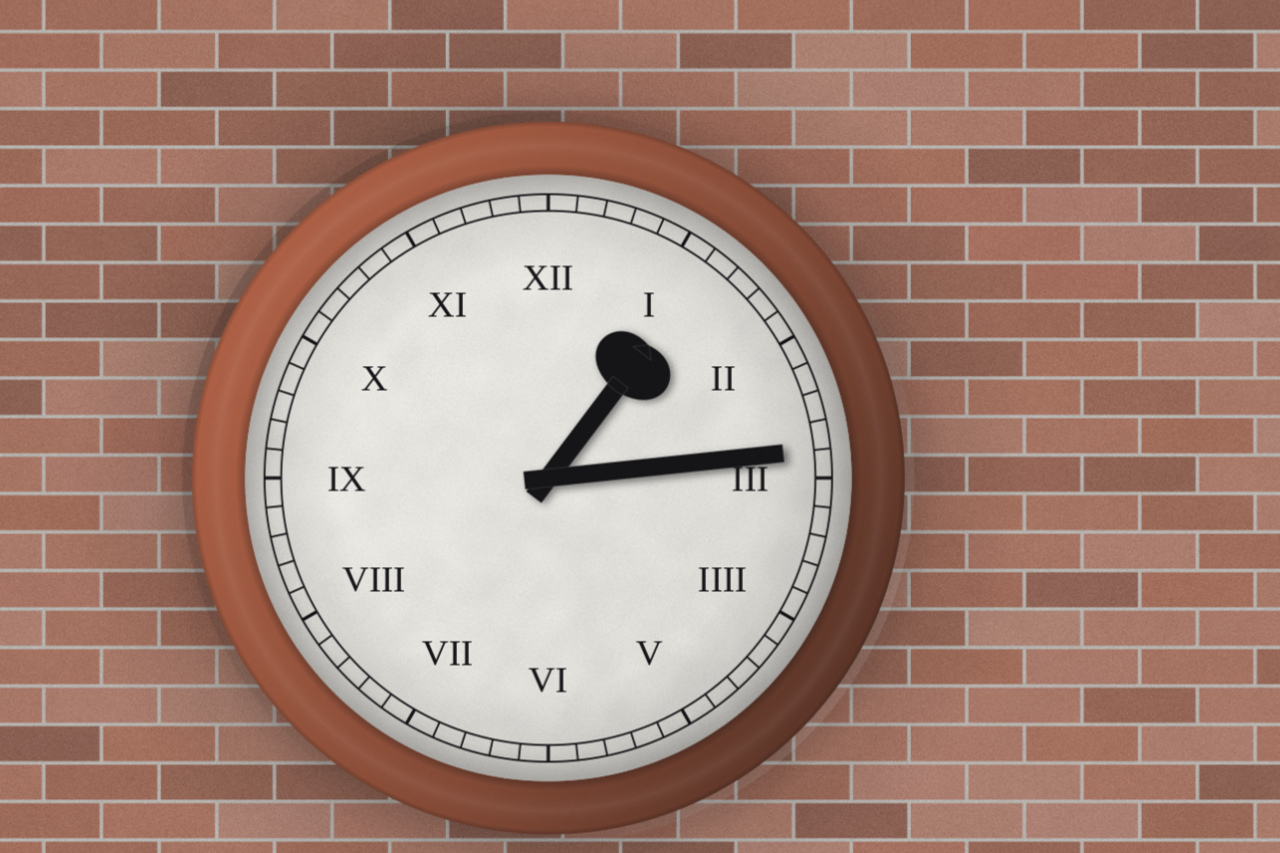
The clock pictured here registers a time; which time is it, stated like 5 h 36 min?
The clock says 1 h 14 min
